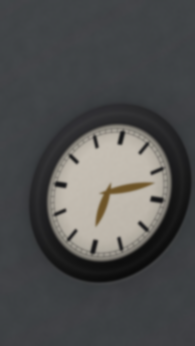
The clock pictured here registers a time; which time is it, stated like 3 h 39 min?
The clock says 6 h 12 min
